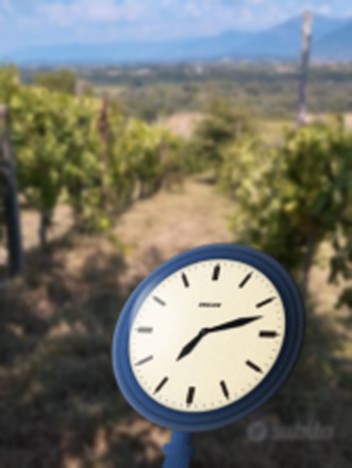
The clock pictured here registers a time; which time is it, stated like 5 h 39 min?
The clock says 7 h 12 min
